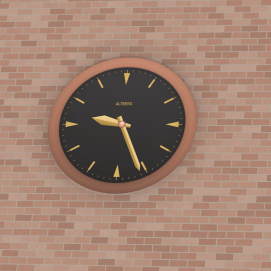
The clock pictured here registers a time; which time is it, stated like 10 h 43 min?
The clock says 9 h 26 min
